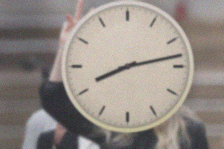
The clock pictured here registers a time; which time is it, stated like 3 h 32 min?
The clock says 8 h 13 min
